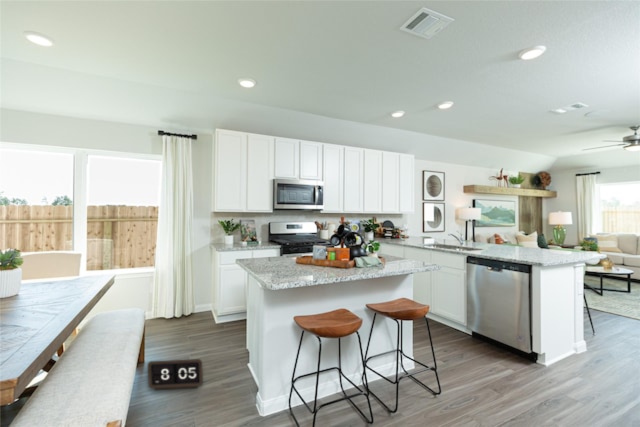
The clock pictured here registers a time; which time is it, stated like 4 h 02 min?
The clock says 8 h 05 min
